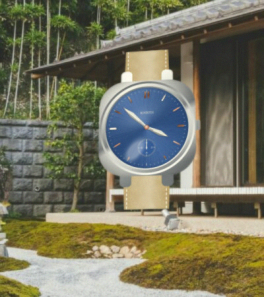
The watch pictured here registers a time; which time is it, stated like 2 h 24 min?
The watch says 3 h 52 min
